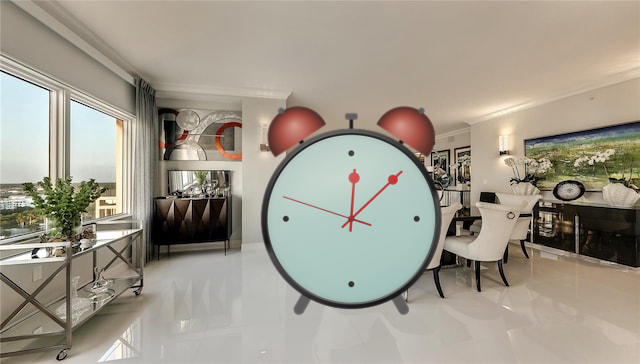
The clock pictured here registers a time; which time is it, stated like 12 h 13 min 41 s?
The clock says 12 h 07 min 48 s
